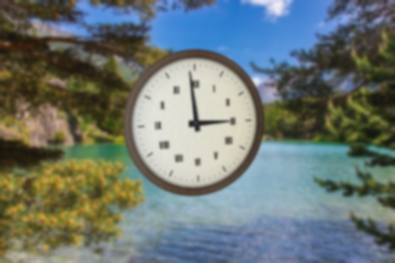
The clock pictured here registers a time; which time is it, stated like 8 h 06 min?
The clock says 2 h 59 min
